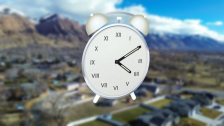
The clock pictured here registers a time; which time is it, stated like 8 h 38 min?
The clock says 4 h 10 min
